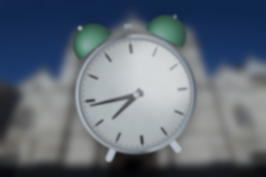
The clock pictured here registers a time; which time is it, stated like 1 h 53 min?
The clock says 7 h 44 min
